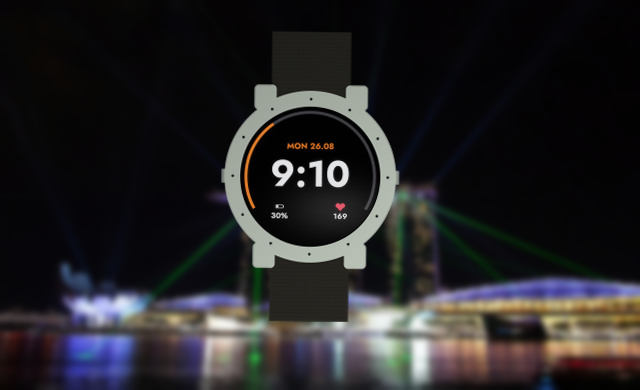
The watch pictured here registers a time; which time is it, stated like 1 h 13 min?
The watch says 9 h 10 min
